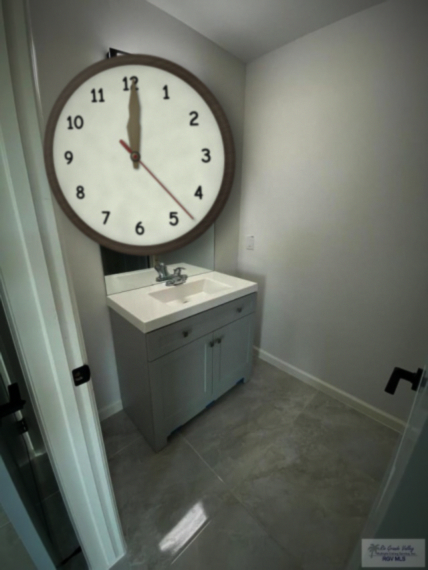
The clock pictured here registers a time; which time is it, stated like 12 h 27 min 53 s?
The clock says 12 h 00 min 23 s
